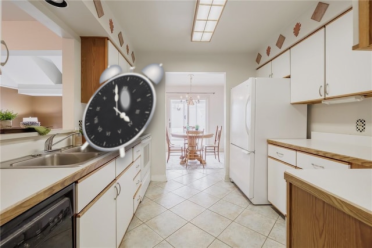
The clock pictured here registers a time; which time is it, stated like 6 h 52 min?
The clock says 3 h 56 min
